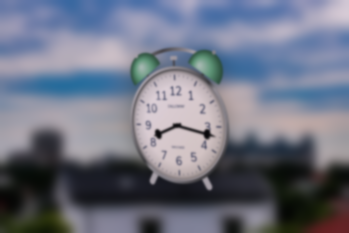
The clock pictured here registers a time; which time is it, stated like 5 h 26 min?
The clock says 8 h 17 min
